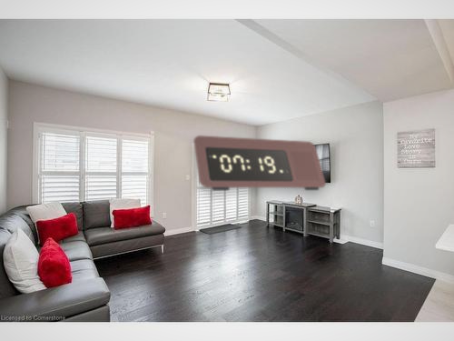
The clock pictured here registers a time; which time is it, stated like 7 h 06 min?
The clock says 7 h 19 min
